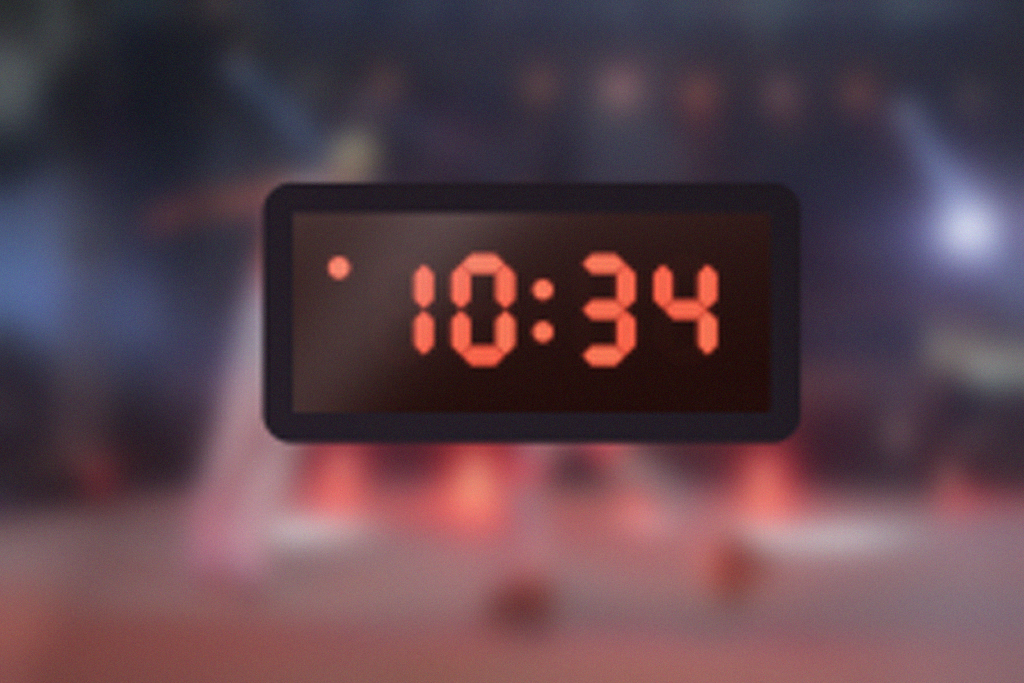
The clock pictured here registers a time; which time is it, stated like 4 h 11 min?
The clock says 10 h 34 min
